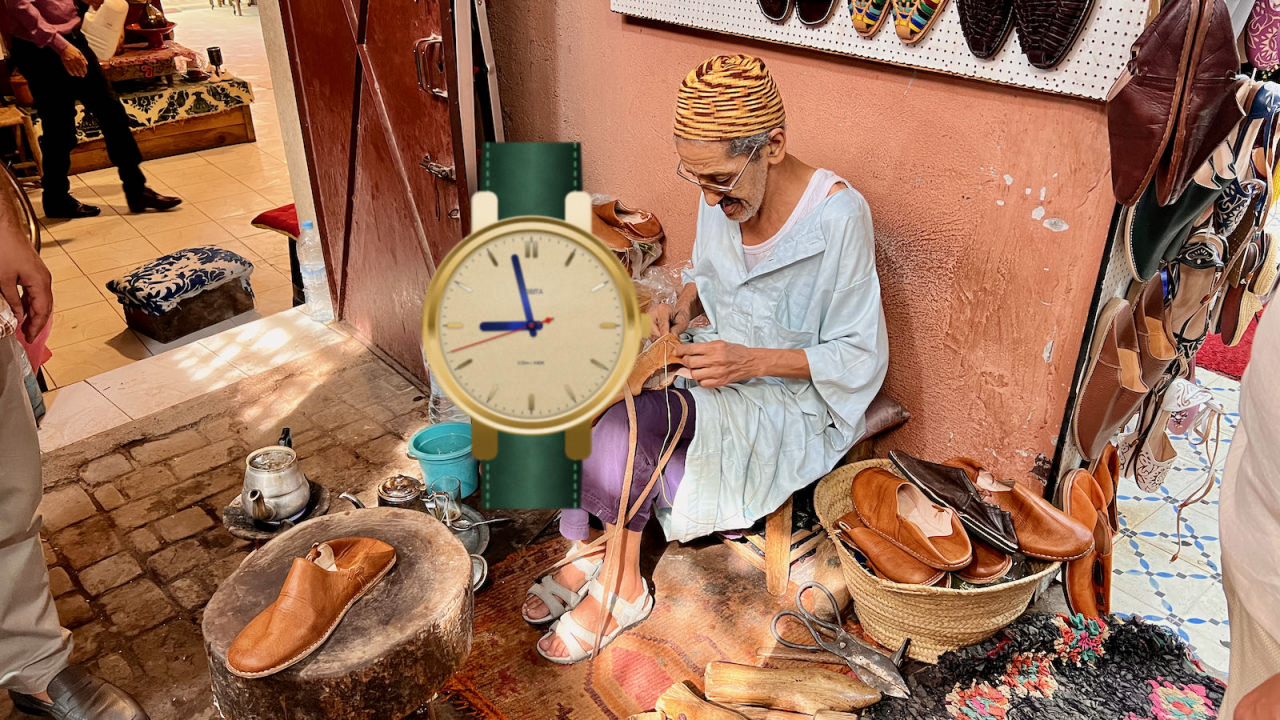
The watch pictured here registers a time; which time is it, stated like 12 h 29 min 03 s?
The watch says 8 h 57 min 42 s
